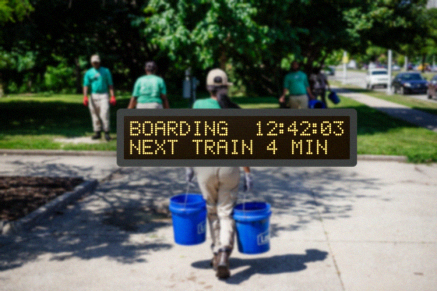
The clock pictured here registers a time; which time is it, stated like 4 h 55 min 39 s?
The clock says 12 h 42 min 03 s
